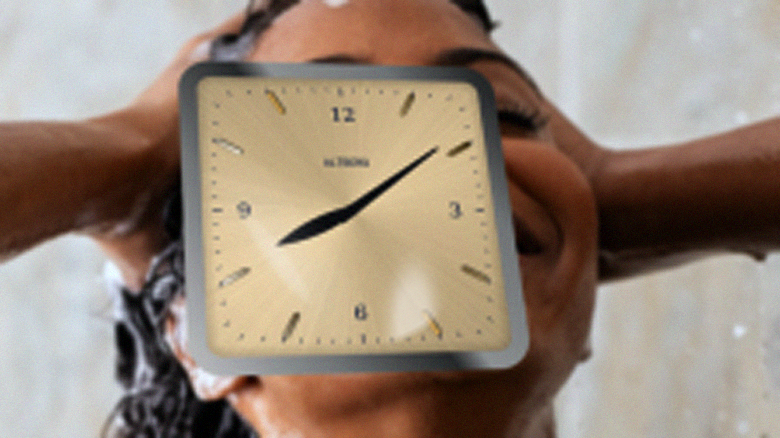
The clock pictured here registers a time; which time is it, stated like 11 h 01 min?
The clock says 8 h 09 min
